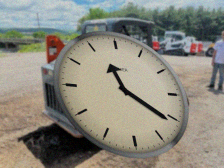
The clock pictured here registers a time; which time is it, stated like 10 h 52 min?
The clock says 11 h 21 min
